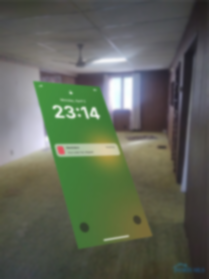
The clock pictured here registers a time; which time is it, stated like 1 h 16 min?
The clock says 23 h 14 min
